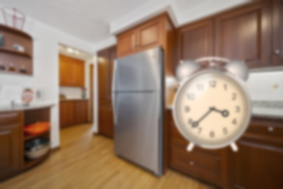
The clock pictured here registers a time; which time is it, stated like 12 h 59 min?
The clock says 3 h 38 min
